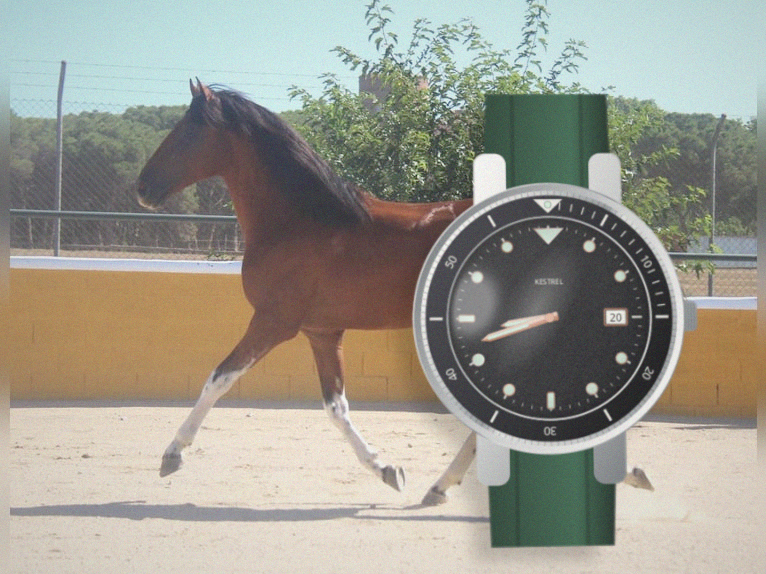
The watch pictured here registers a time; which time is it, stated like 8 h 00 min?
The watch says 8 h 42 min
